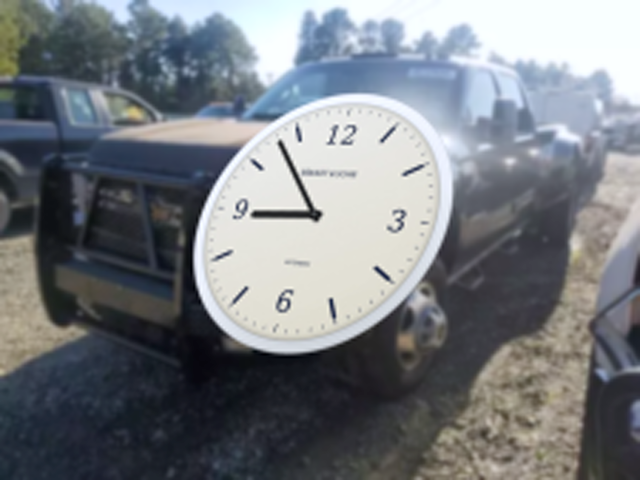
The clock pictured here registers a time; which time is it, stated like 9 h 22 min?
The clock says 8 h 53 min
